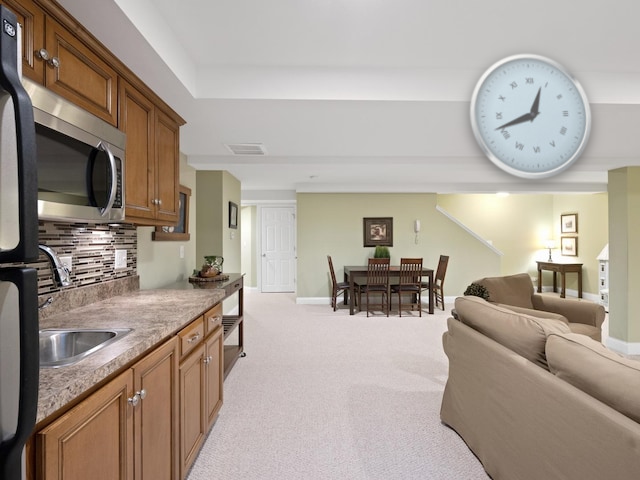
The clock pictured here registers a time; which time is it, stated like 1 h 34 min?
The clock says 12 h 42 min
